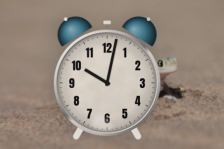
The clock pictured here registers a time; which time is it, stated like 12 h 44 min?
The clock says 10 h 02 min
